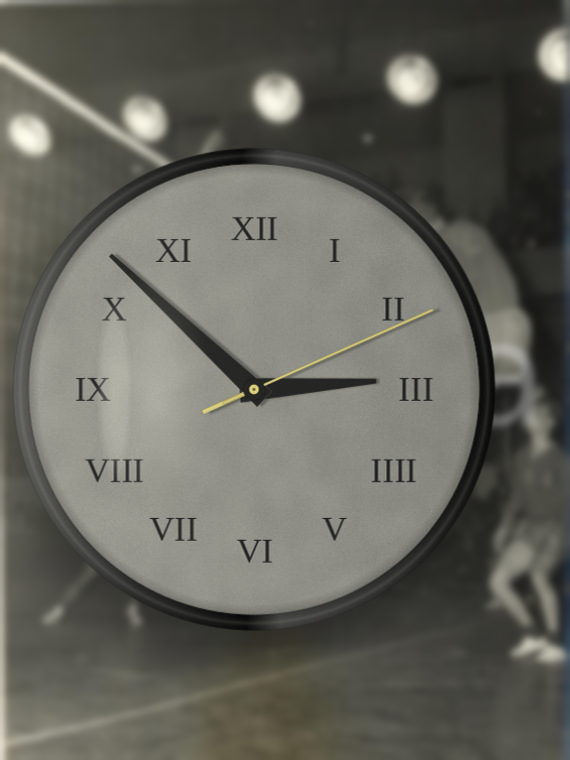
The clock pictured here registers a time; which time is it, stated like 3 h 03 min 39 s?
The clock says 2 h 52 min 11 s
